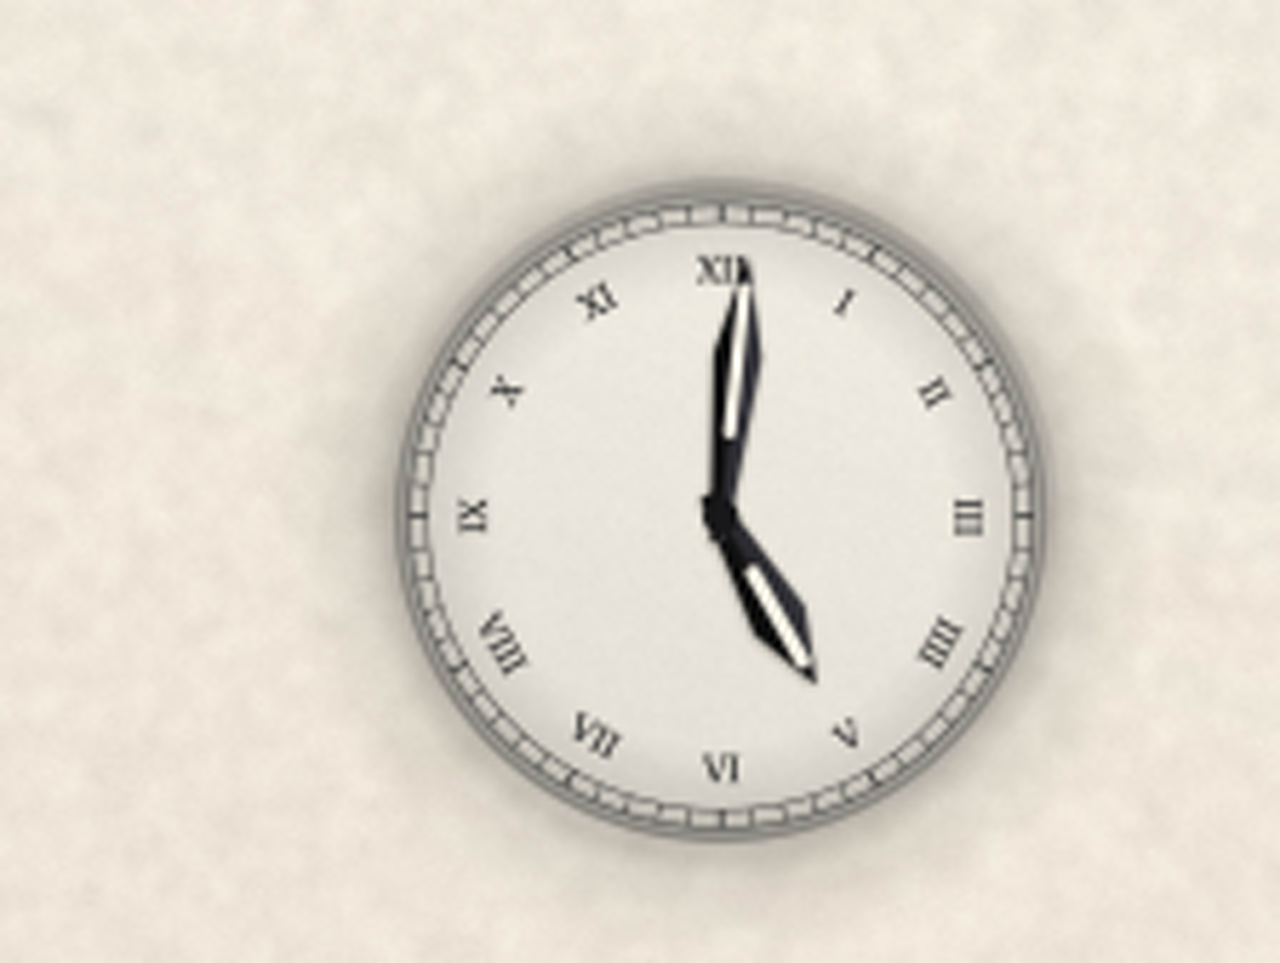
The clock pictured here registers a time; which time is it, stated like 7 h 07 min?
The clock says 5 h 01 min
